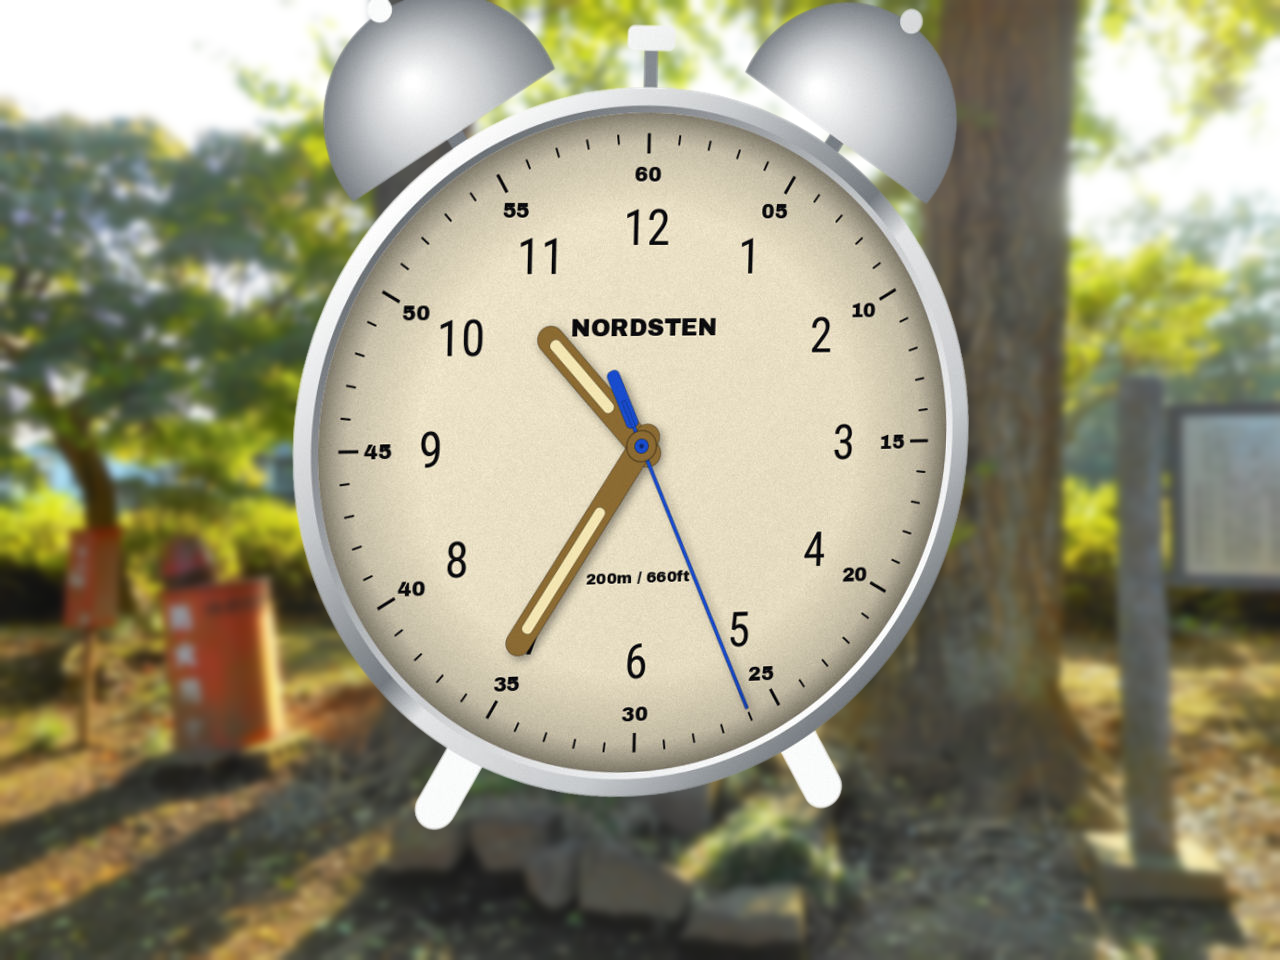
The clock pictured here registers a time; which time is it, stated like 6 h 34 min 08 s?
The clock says 10 h 35 min 26 s
